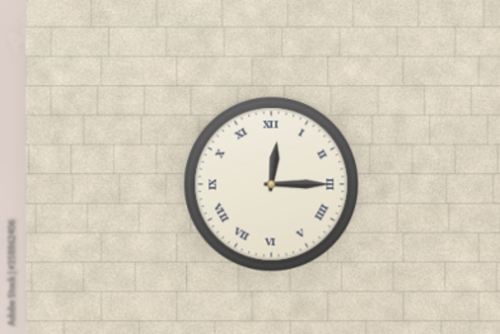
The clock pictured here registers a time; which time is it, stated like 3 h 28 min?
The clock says 12 h 15 min
